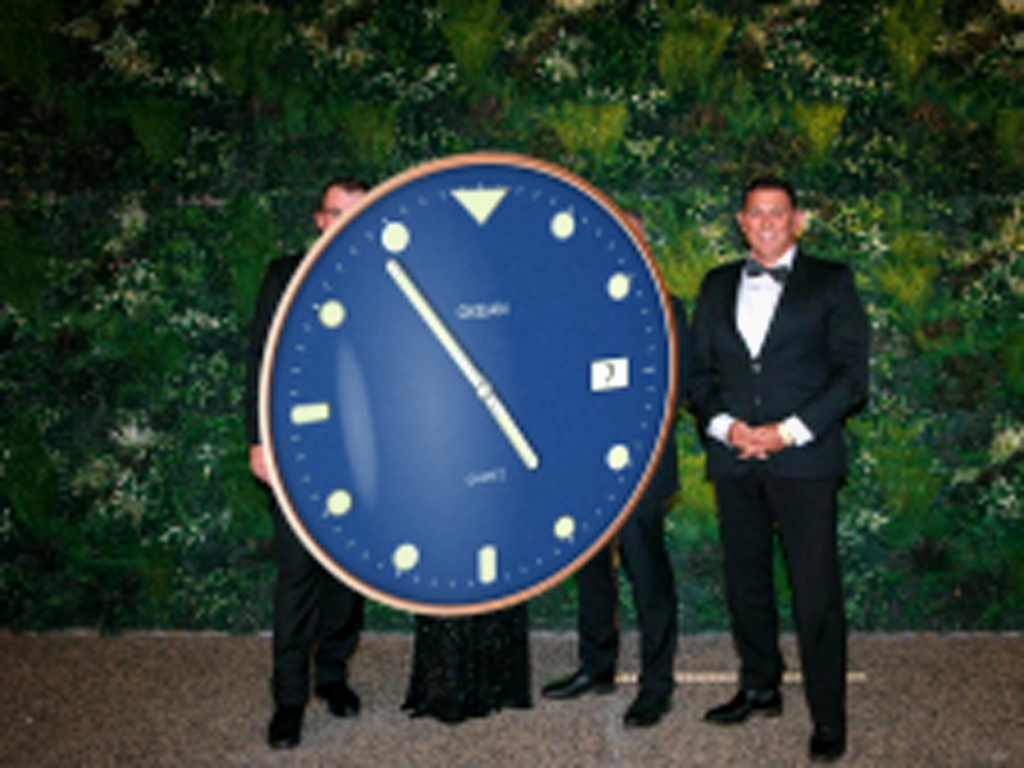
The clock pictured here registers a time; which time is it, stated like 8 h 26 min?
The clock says 4 h 54 min
